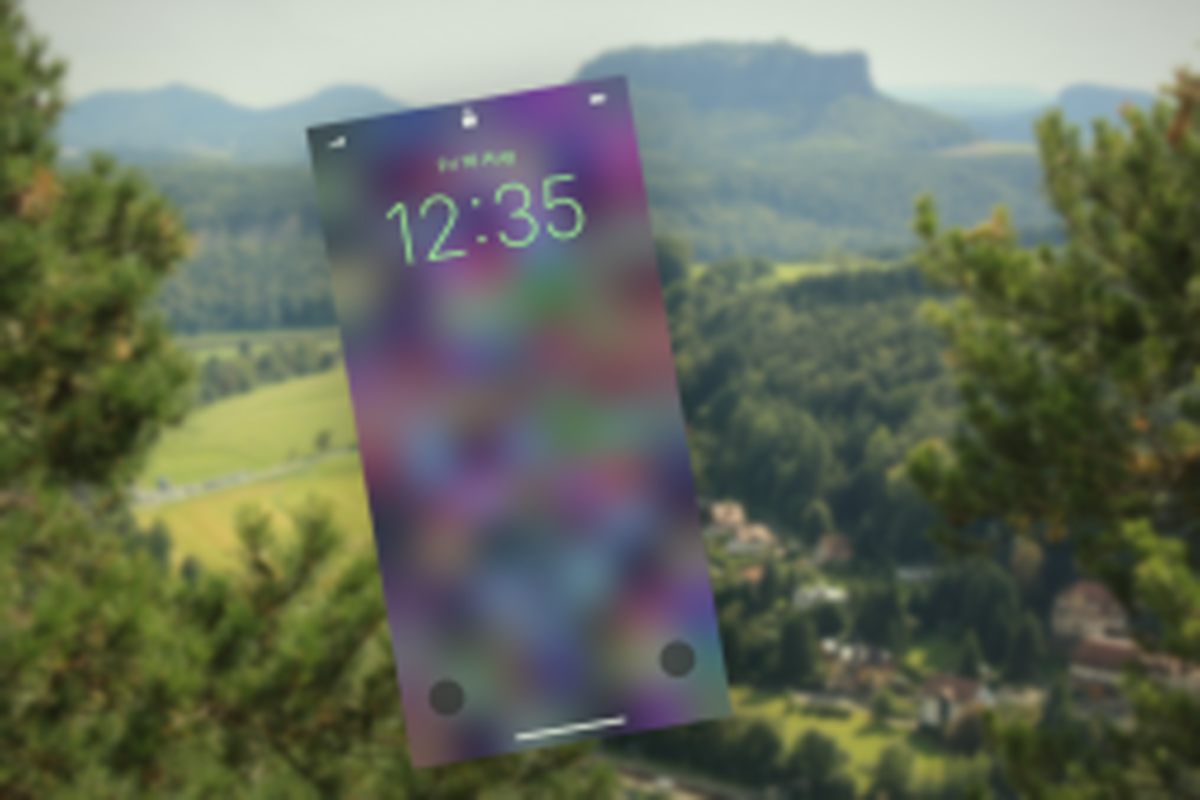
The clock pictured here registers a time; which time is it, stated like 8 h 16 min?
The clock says 12 h 35 min
